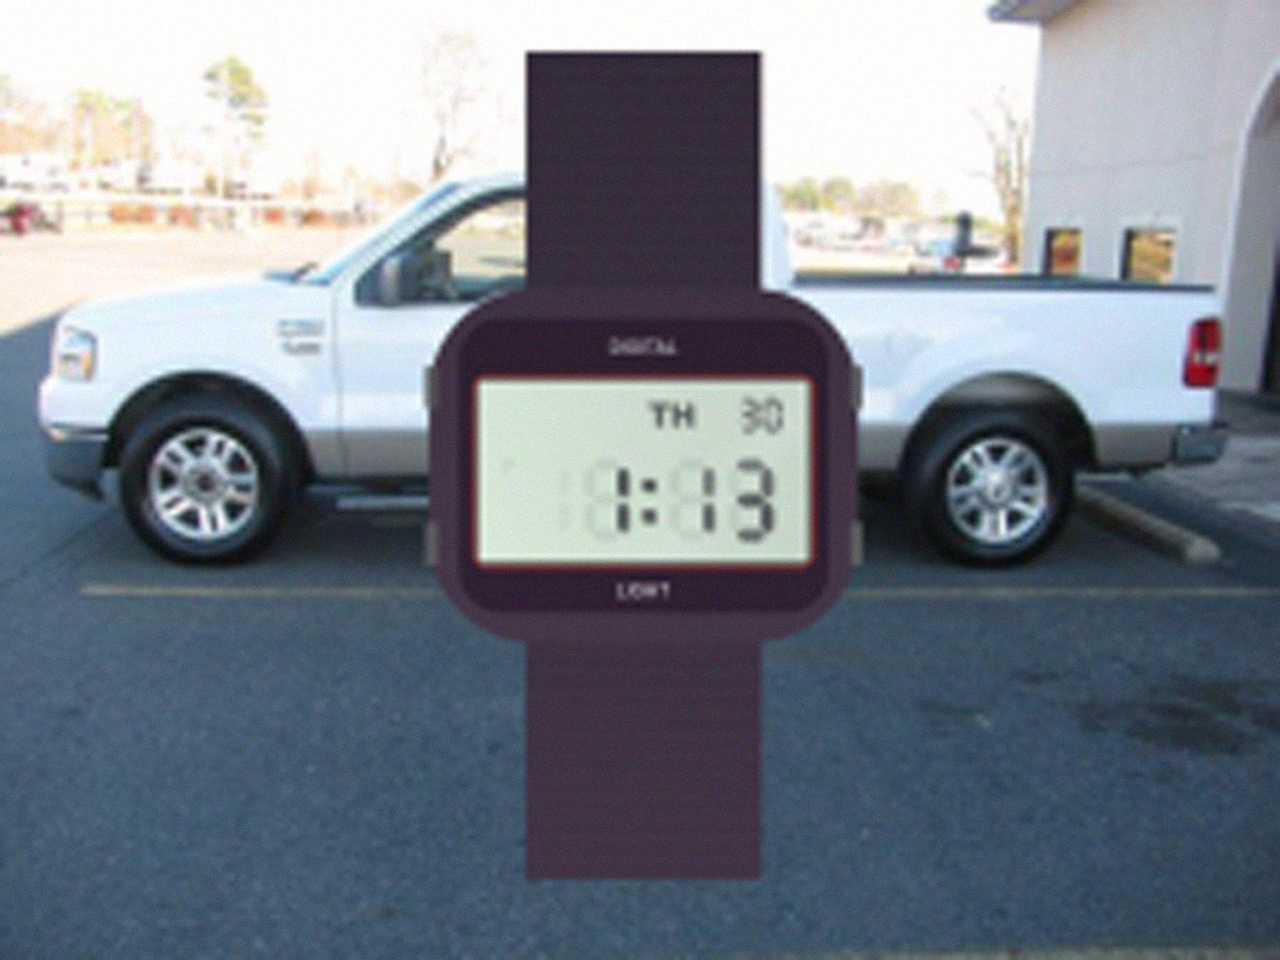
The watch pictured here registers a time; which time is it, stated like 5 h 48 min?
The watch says 1 h 13 min
